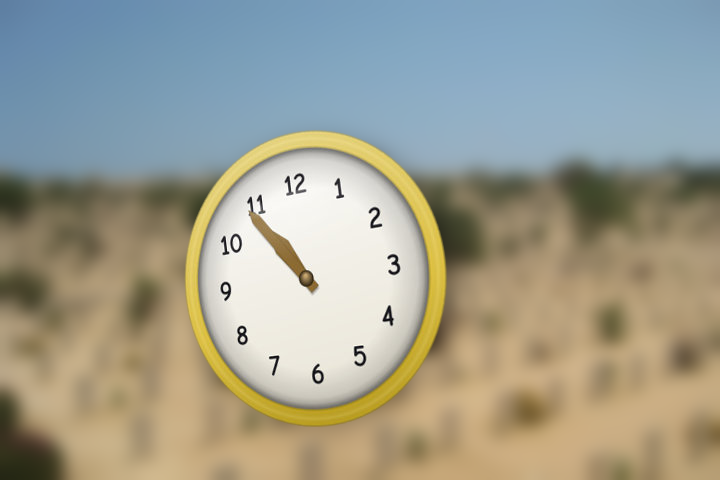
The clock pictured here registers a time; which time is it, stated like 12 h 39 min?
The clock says 10 h 54 min
